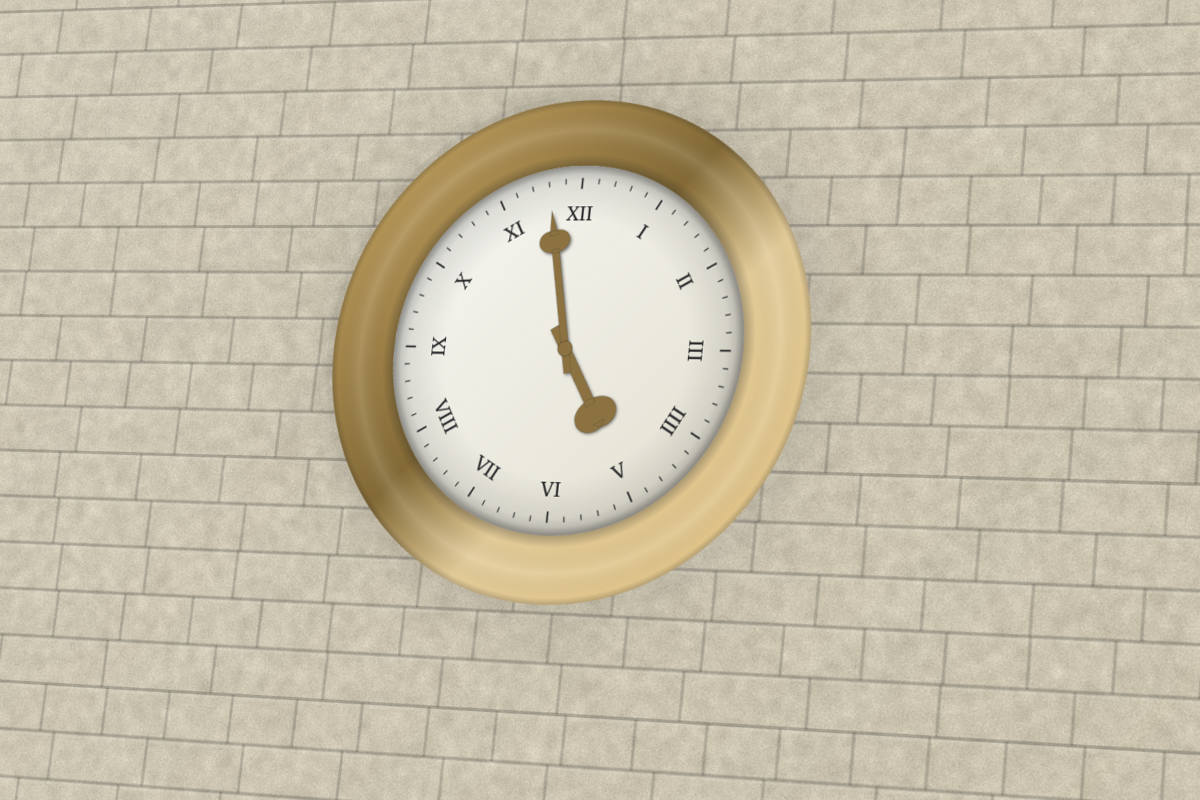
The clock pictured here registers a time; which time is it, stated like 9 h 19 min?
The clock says 4 h 58 min
